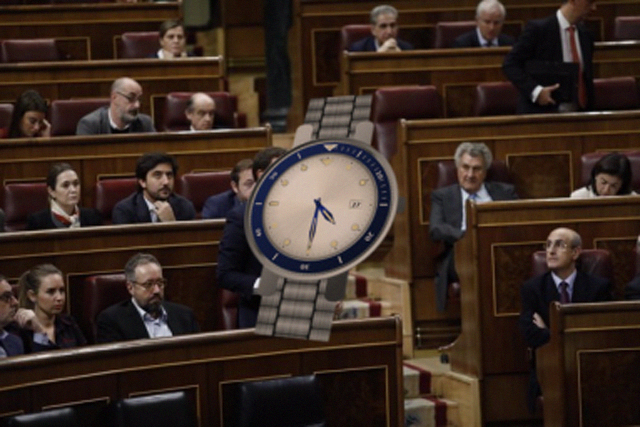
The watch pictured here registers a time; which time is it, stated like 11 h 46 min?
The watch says 4 h 30 min
